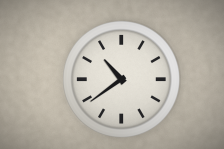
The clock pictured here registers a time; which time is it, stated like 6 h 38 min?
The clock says 10 h 39 min
